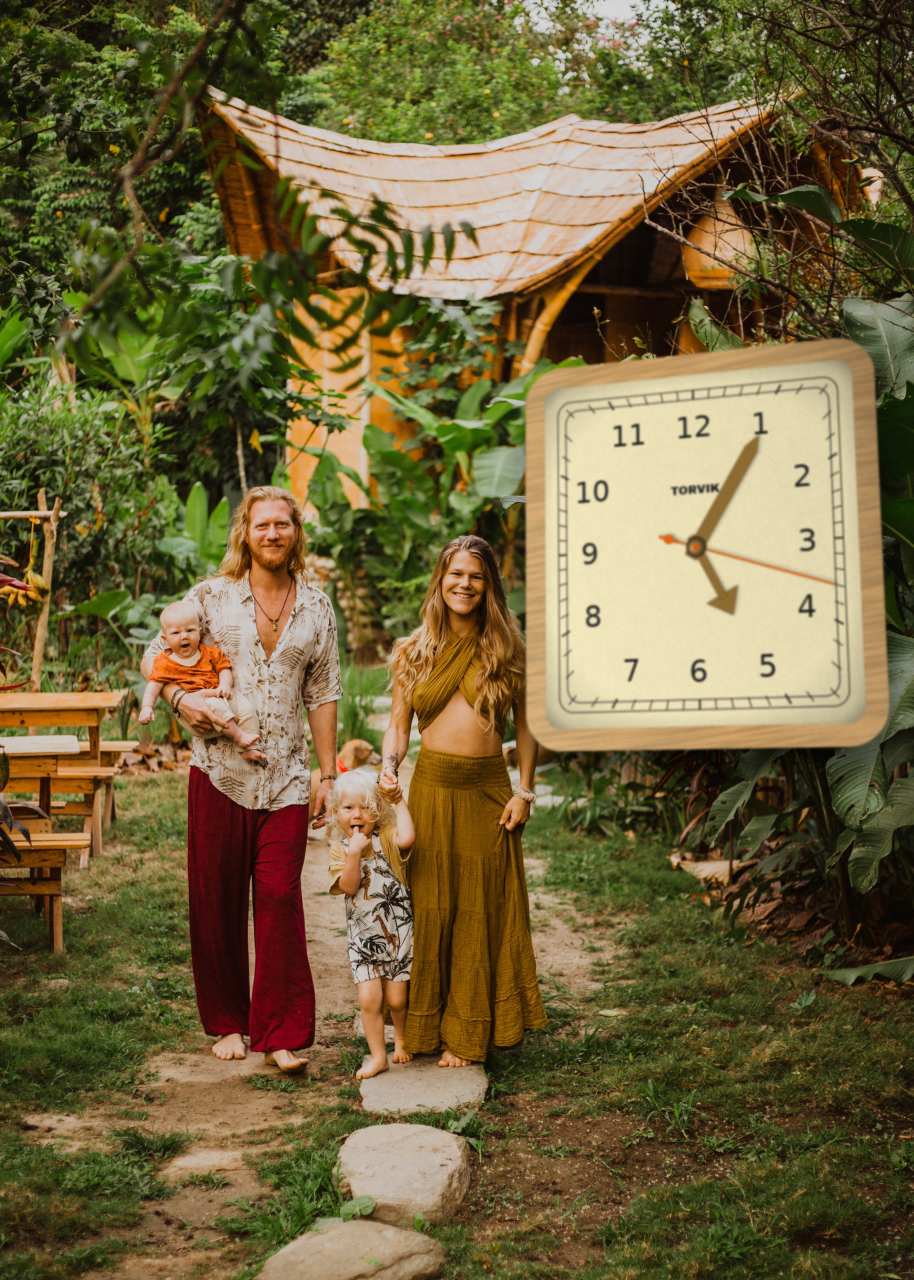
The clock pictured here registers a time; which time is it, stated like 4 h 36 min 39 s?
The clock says 5 h 05 min 18 s
